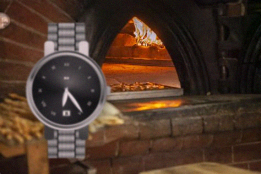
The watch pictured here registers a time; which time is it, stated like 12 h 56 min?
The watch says 6 h 24 min
